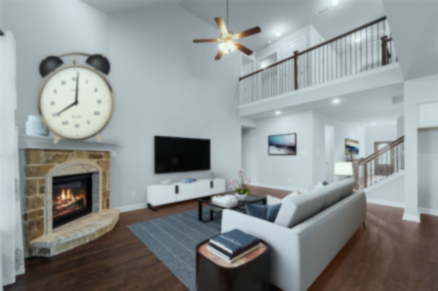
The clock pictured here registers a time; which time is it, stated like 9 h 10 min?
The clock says 8 h 01 min
